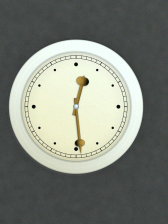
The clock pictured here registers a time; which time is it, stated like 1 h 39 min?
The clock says 12 h 29 min
